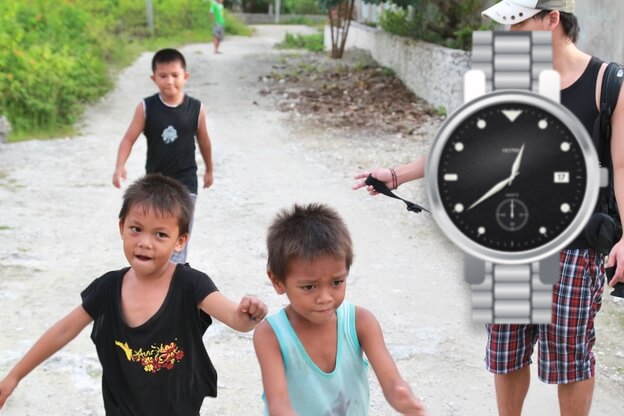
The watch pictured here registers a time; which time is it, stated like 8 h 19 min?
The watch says 12 h 39 min
